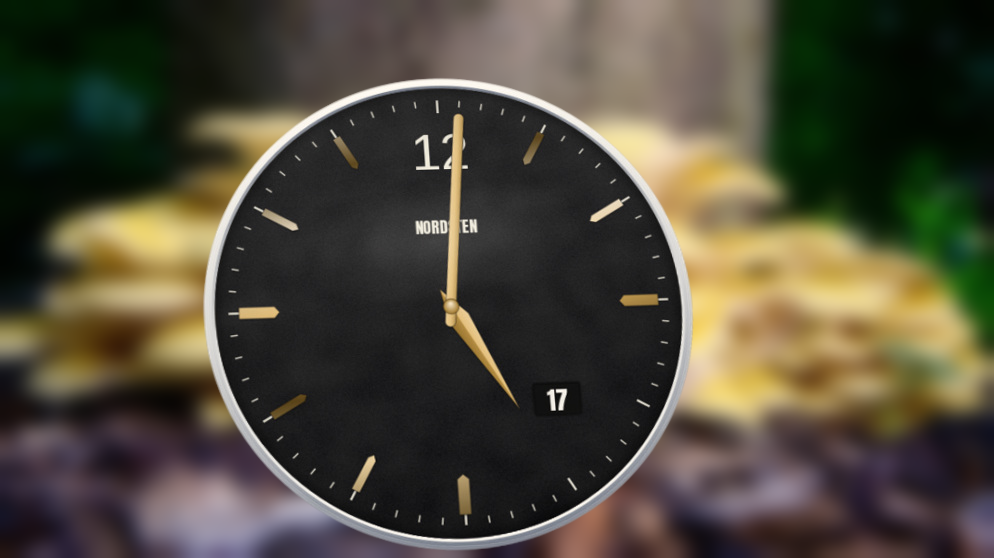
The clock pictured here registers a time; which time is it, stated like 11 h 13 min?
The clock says 5 h 01 min
